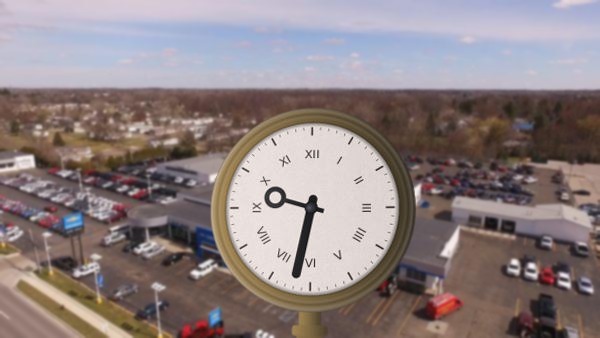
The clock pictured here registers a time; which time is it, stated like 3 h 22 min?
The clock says 9 h 32 min
